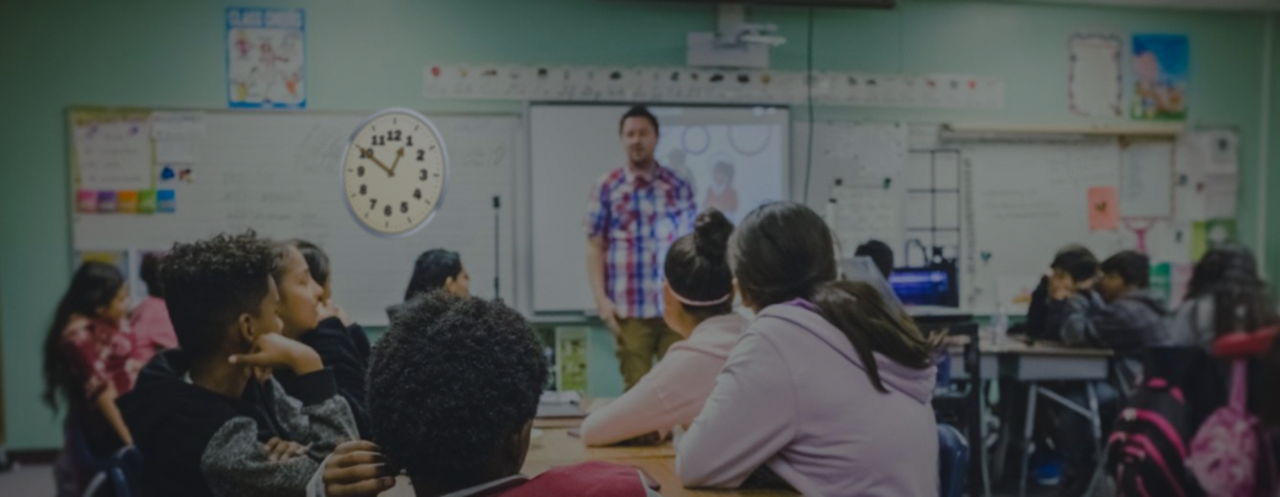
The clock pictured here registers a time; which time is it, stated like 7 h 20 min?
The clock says 12 h 50 min
